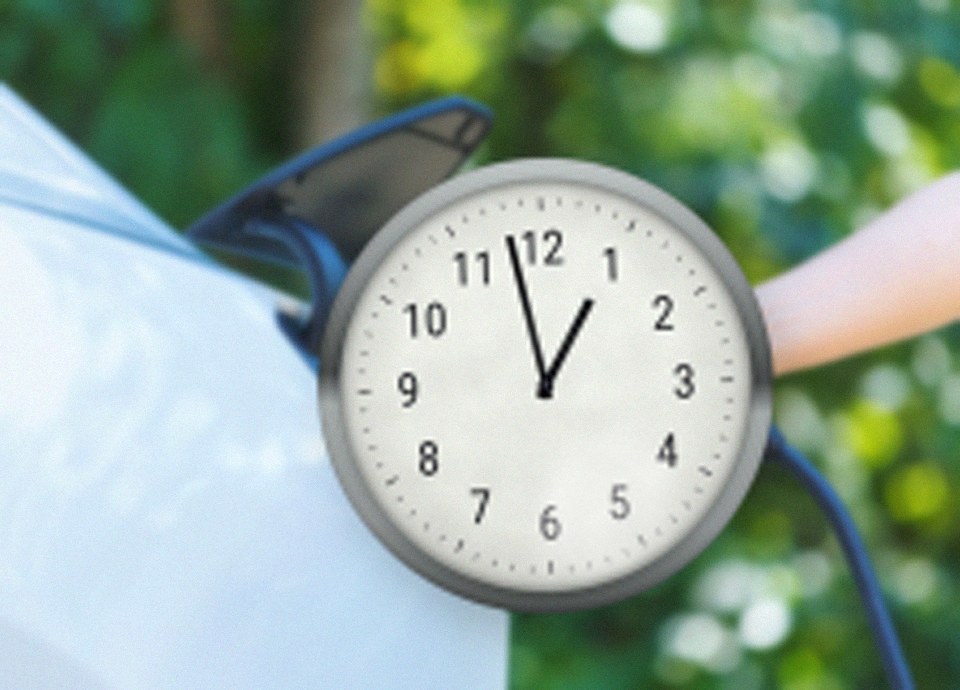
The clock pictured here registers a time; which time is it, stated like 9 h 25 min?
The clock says 12 h 58 min
